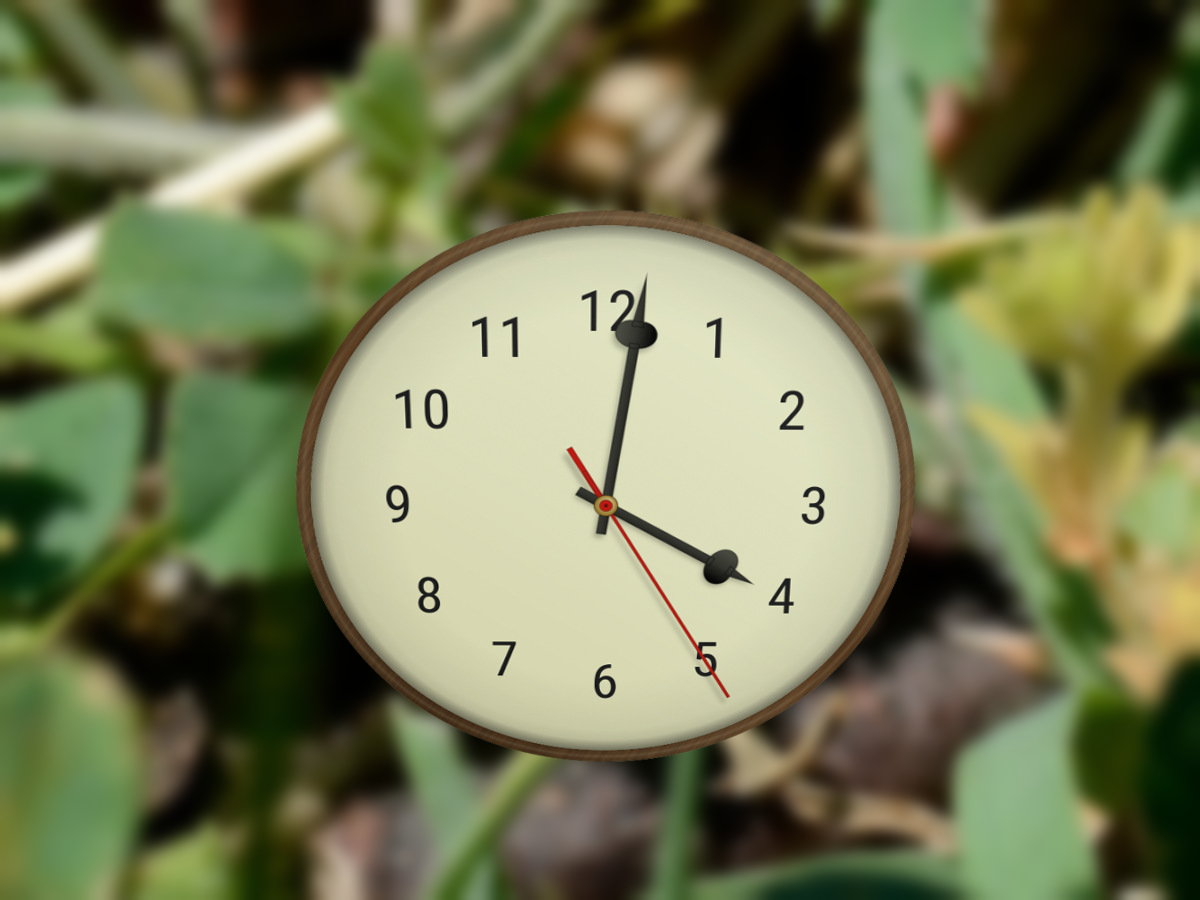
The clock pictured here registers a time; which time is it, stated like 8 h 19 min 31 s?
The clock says 4 h 01 min 25 s
